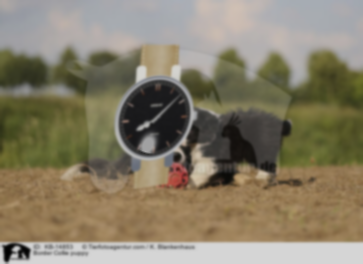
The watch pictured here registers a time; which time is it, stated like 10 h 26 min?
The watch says 8 h 08 min
